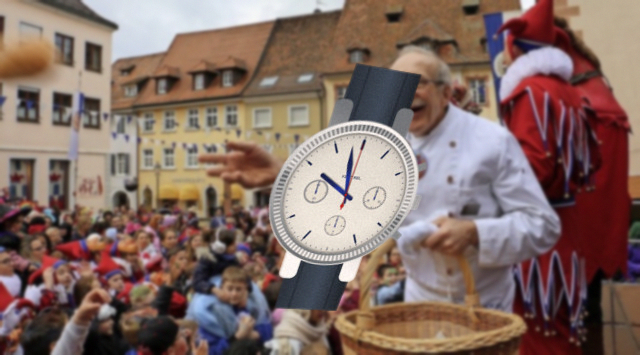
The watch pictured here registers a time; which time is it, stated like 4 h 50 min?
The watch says 9 h 58 min
